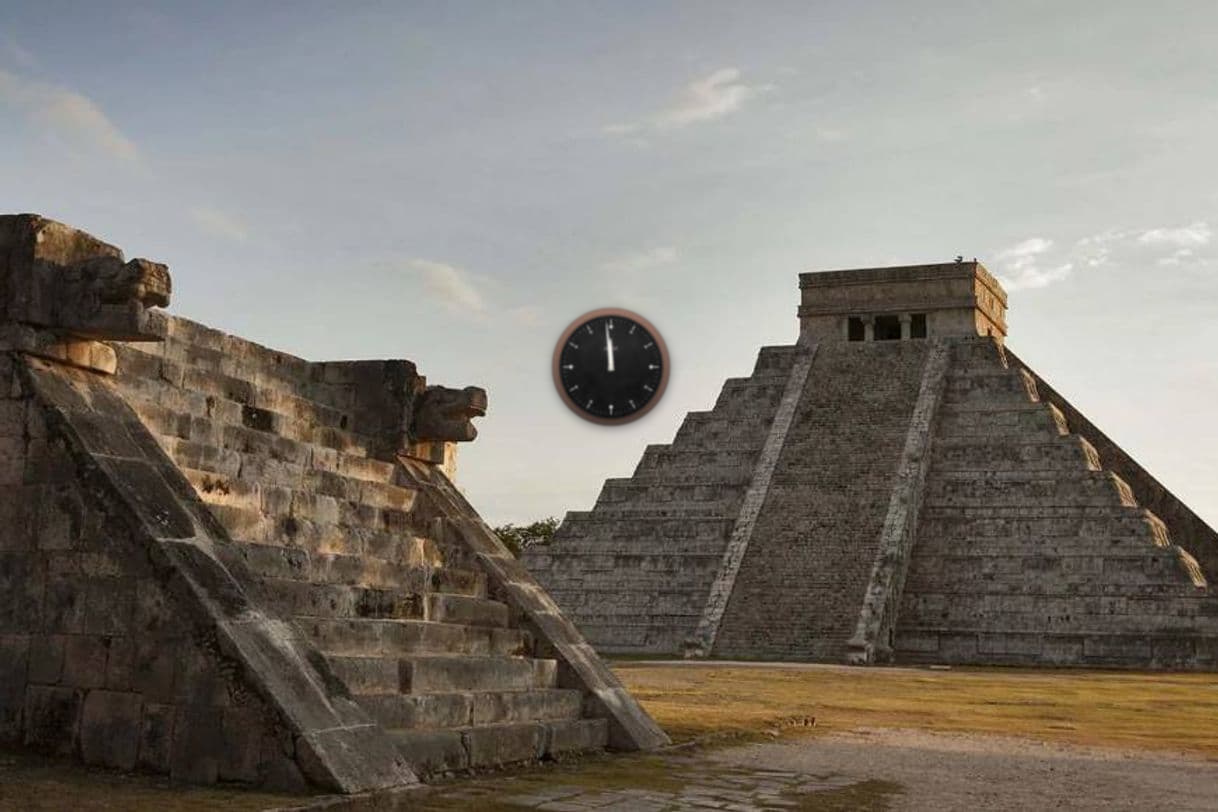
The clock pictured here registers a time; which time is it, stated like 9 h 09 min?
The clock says 11 h 59 min
